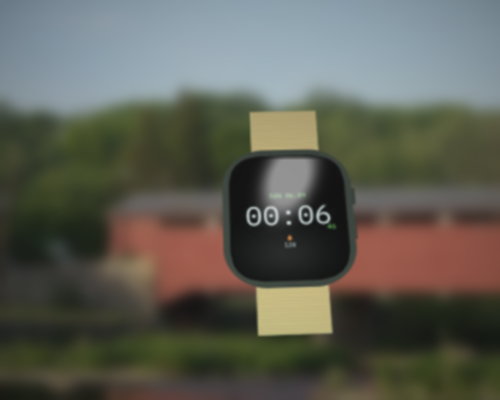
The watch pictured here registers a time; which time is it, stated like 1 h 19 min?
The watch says 0 h 06 min
